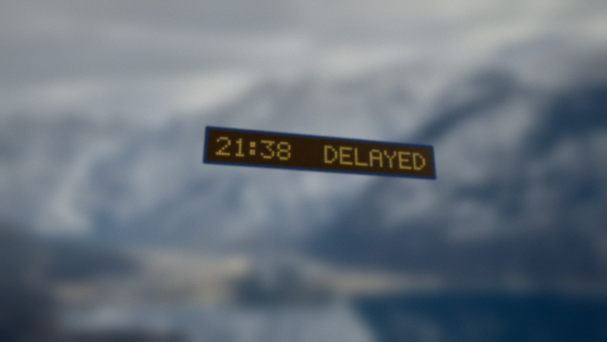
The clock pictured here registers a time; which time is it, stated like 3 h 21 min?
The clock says 21 h 38 min
